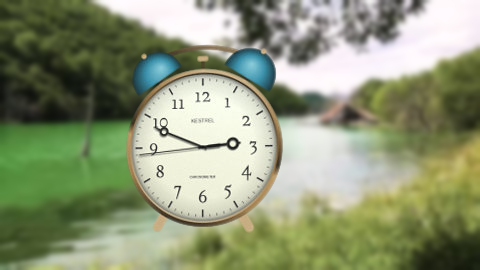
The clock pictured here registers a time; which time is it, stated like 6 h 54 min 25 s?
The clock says 2 h 48 min 44 s
